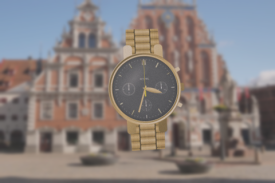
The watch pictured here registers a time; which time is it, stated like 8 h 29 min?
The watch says 3 h 33 min
